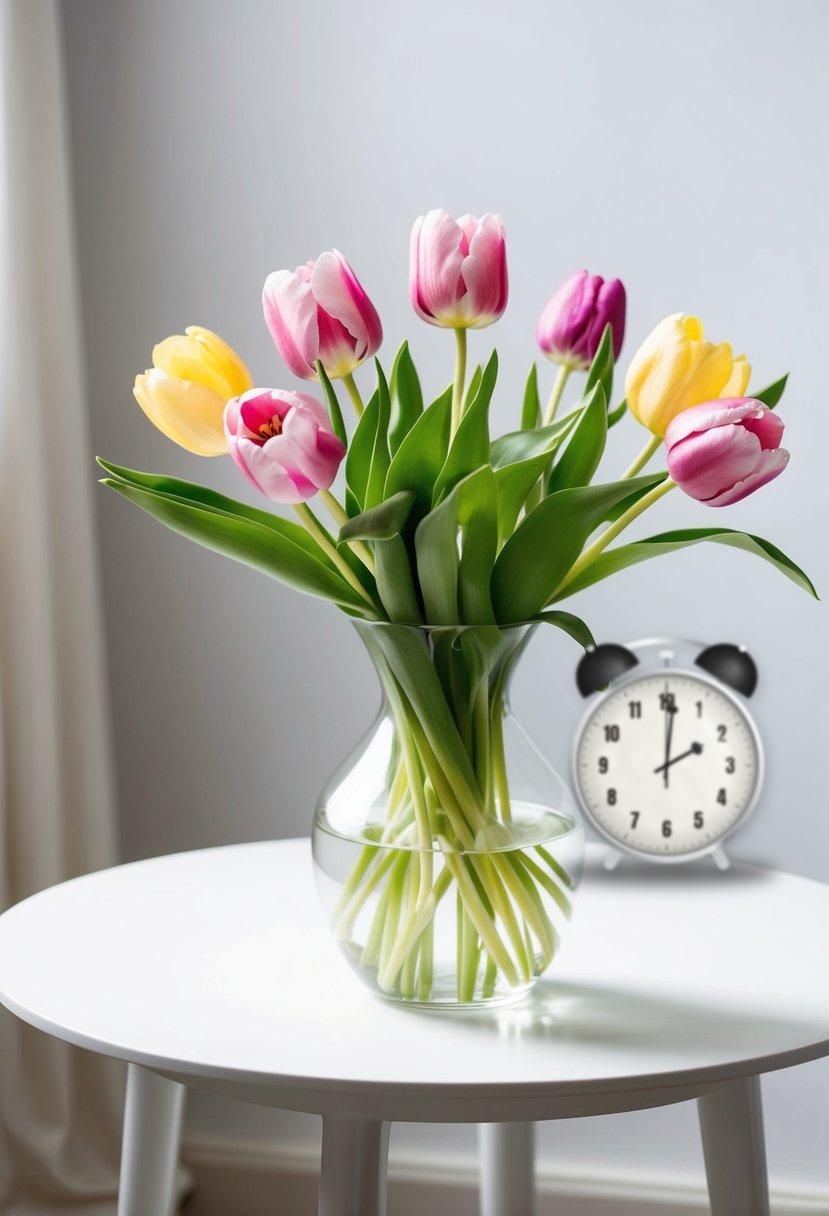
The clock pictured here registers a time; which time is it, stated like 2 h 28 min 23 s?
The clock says 2 h 01 min 00 s
